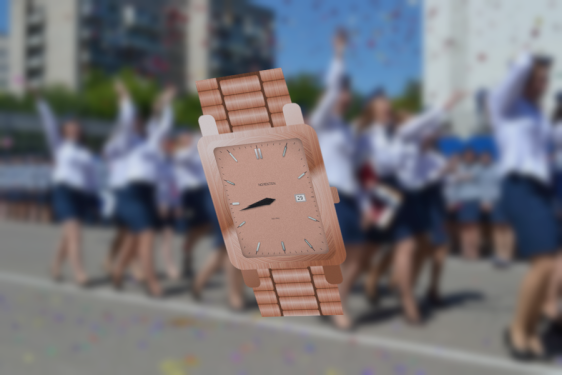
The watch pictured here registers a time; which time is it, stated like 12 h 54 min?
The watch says 8 h 43 min
